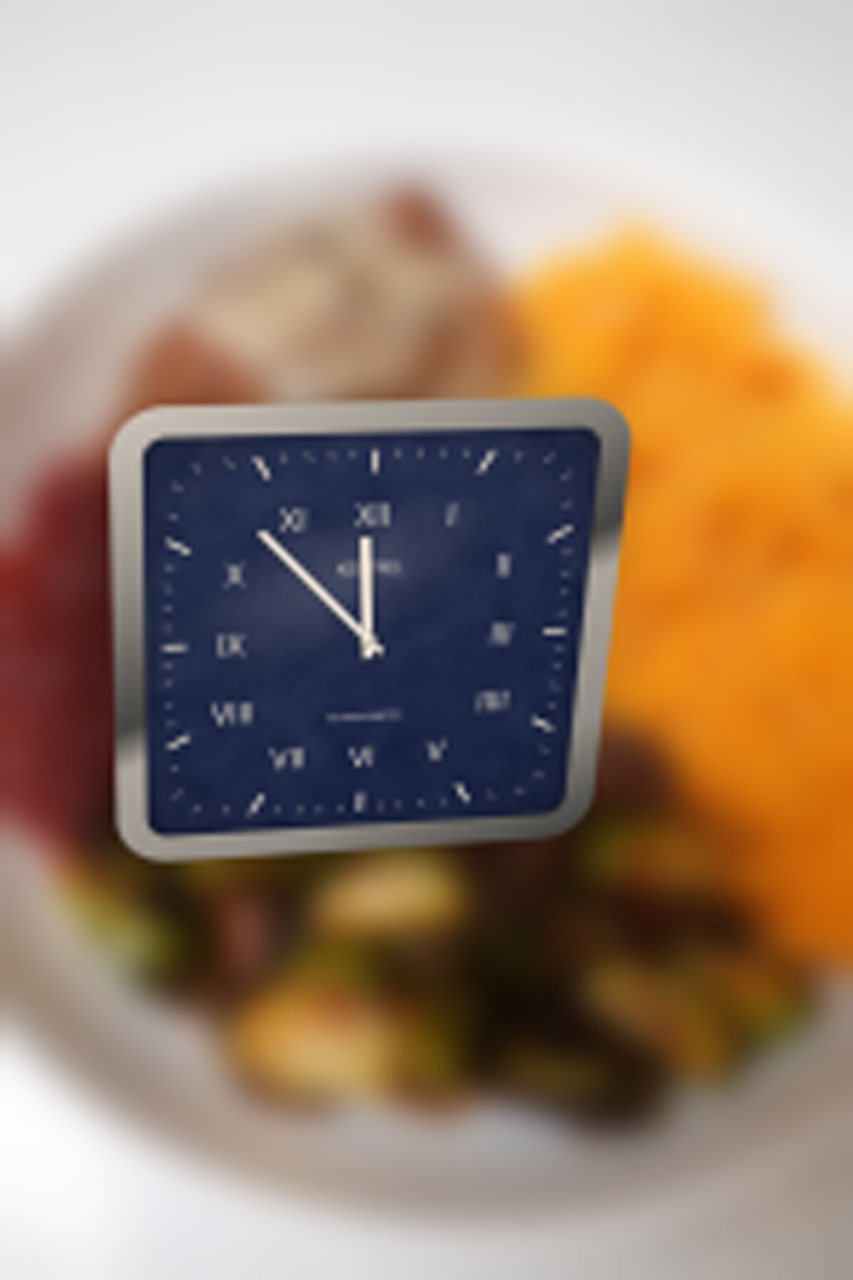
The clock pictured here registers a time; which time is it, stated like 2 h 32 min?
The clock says 11 h 53 min
